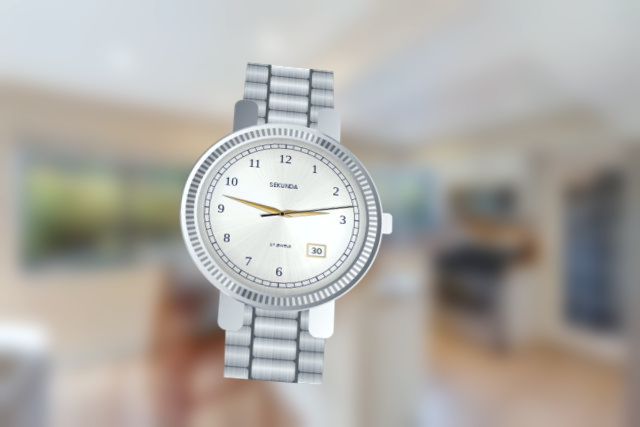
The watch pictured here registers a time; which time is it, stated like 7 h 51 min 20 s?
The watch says 2 h 47 min 13 s
